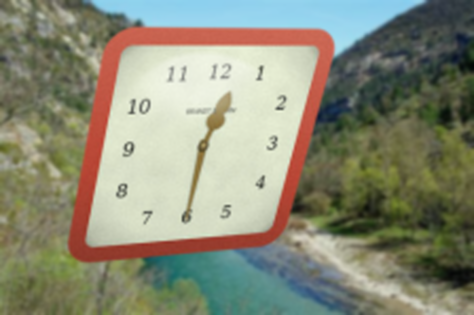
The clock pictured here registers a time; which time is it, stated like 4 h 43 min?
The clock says 12 h 30 min
